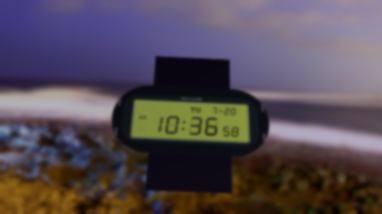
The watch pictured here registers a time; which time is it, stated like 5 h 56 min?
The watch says 10 h 36 min
